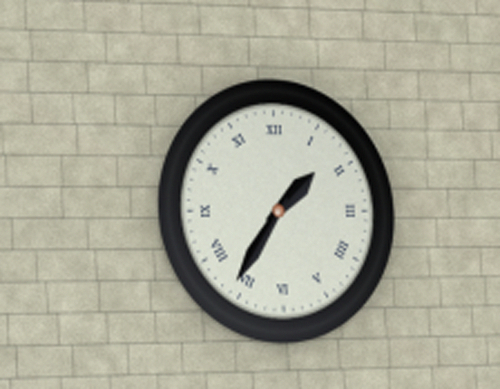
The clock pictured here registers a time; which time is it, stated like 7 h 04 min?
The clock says 1 h 36 min
